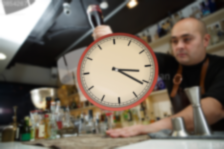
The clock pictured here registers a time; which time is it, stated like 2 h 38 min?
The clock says 3 h 21 min
